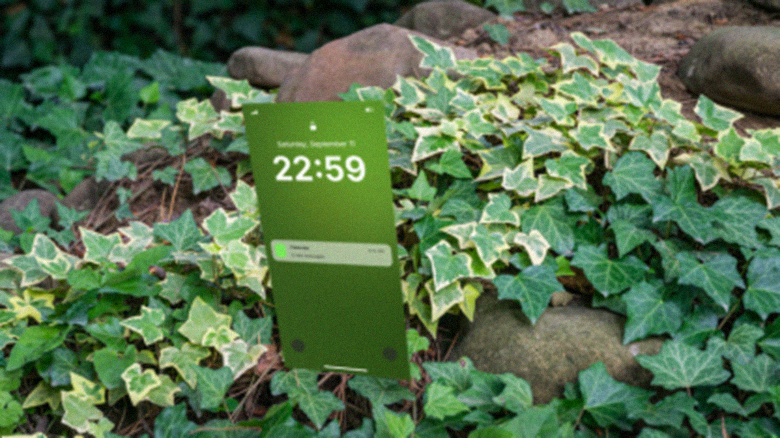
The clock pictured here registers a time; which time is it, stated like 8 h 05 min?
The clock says 22 h 59 min
